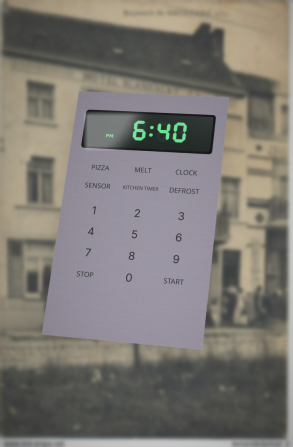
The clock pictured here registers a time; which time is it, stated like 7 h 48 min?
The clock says 6 h 40 min
